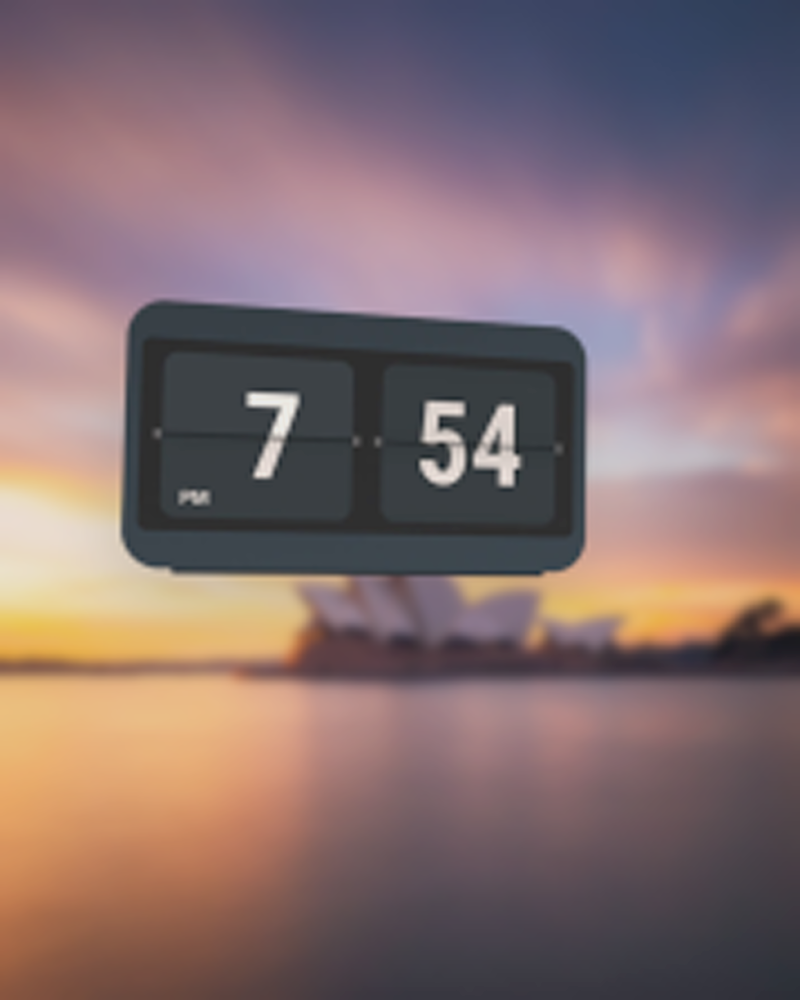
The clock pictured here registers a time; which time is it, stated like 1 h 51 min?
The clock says 7 h 54 min
